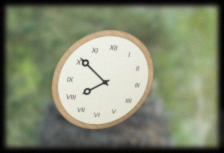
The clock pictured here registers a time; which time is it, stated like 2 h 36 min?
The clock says 7 h 51 min
